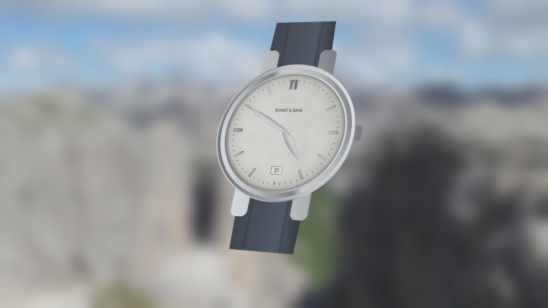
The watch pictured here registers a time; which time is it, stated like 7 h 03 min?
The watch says 4 h 50 min
